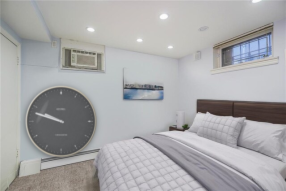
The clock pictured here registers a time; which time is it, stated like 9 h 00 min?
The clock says 9 h 48 min
